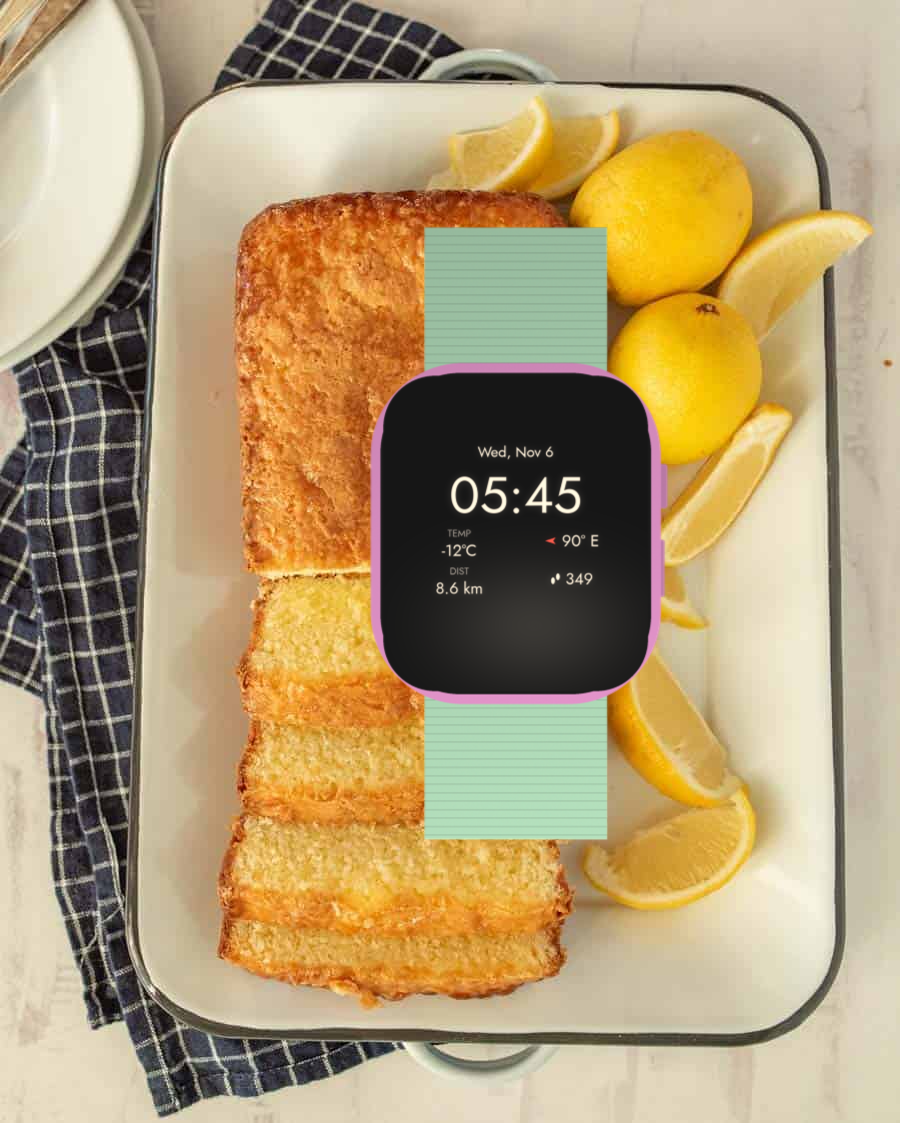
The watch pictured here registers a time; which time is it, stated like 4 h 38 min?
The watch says 5 h 45 min
